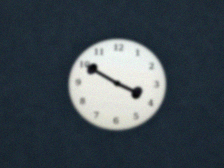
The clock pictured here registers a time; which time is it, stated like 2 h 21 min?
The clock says 3 h 50 min
